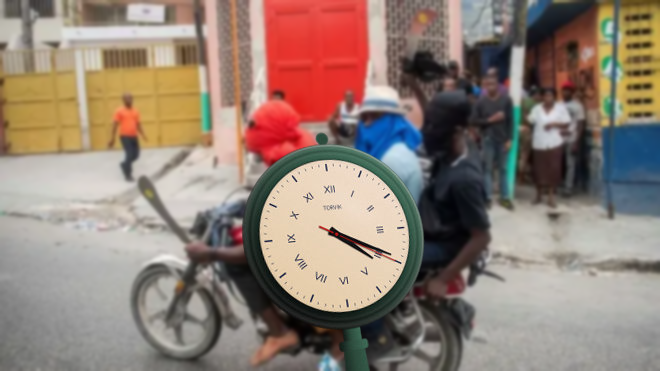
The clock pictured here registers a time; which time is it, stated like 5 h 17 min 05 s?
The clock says 4 h 19 min 20 s
